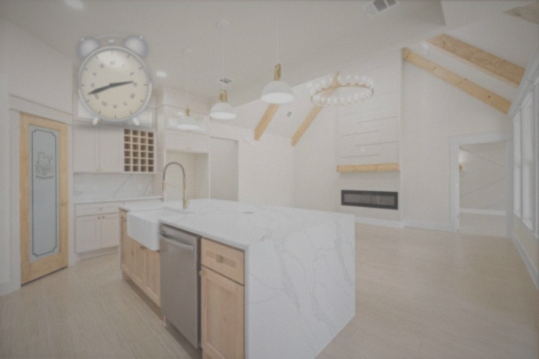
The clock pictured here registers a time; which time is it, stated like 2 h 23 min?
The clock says 2 h 42 min
